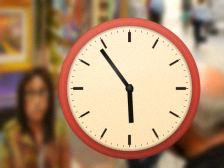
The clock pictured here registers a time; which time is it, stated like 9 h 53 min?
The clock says 5 h 54 min
